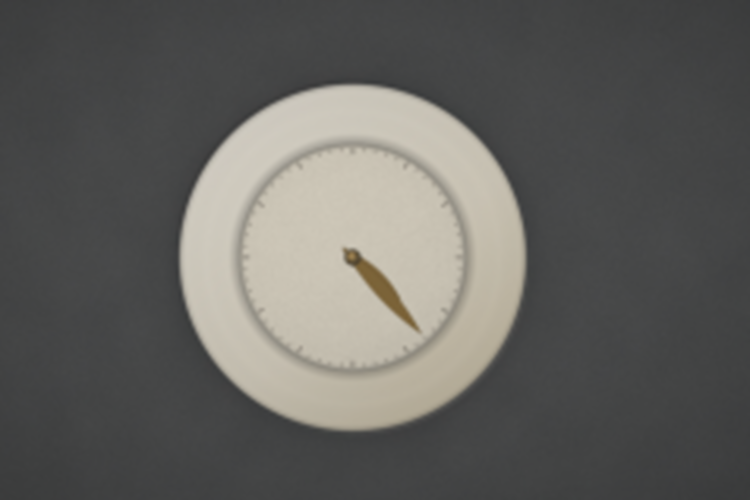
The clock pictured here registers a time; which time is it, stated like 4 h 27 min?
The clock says 4 h 23 min
